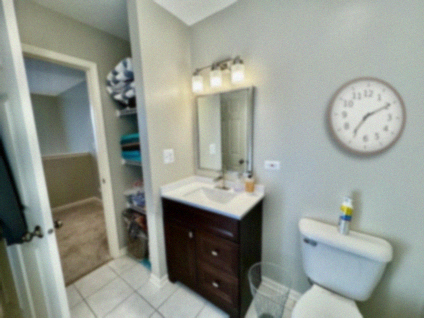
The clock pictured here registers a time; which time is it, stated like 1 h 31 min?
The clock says 7 h 10 min
